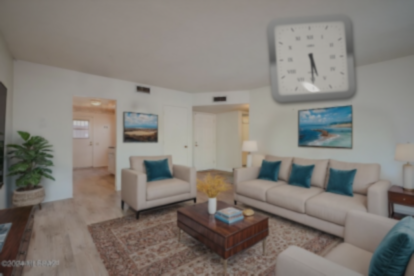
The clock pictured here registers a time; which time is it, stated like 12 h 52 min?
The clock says 5 h 30 min
